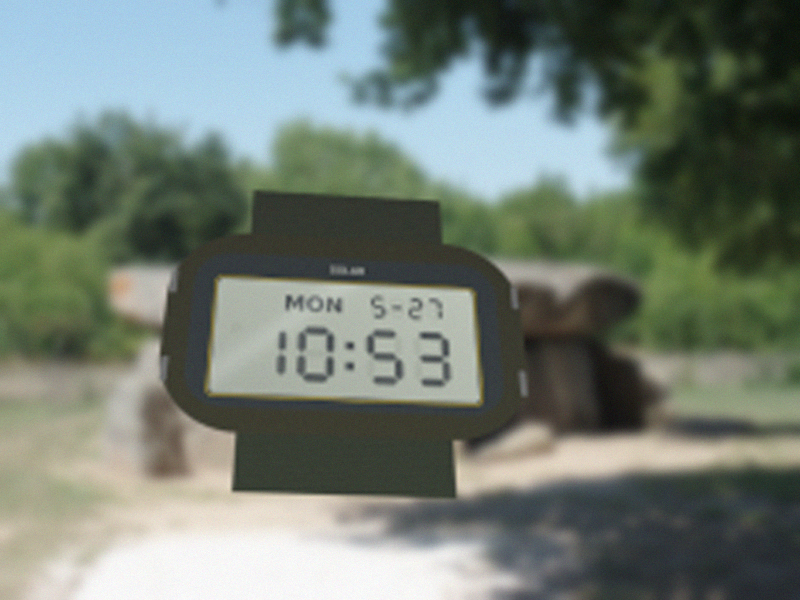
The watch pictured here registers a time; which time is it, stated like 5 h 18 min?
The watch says 10 h 53 min
